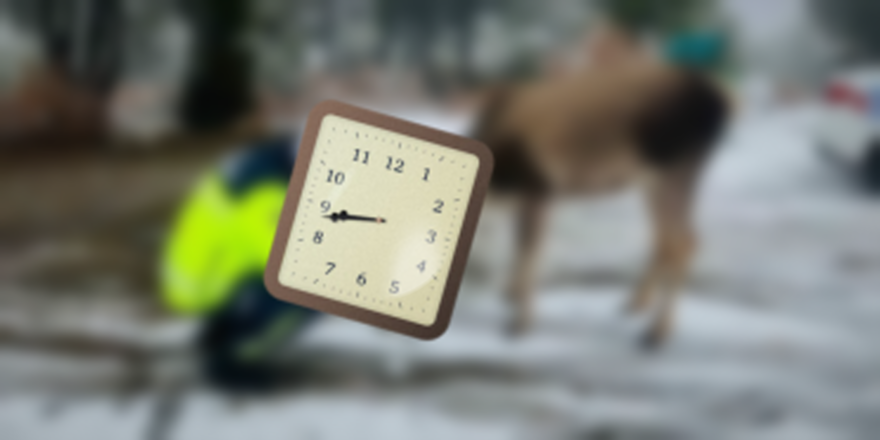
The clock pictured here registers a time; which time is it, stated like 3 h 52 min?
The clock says 8 h 43 min
